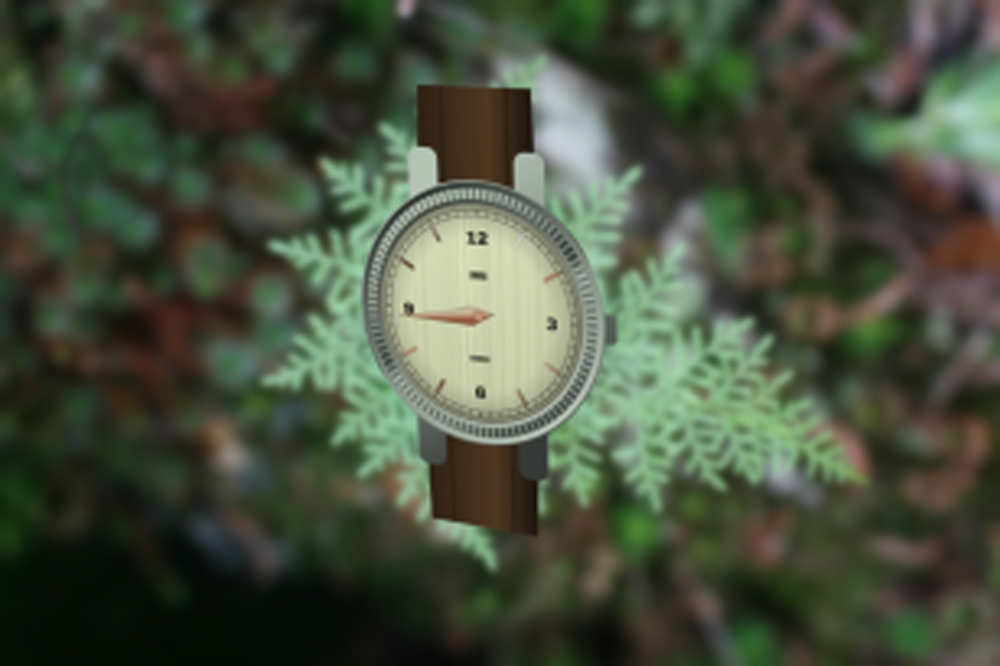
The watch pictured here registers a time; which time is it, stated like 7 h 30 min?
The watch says 8 h 44 min
